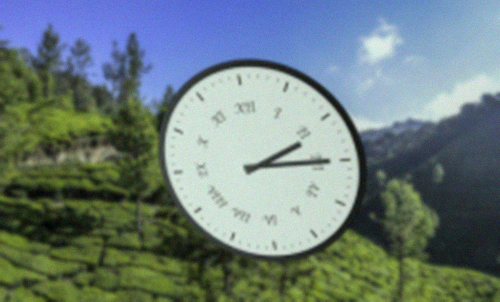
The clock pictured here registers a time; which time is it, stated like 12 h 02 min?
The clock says 2 h 15 min
